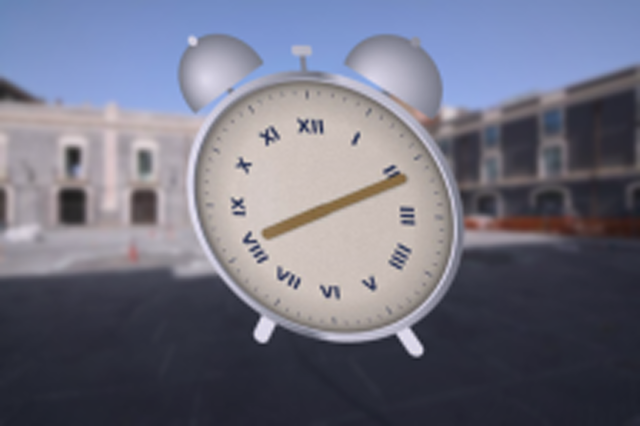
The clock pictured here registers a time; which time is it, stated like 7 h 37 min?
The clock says 8 h 11 min
